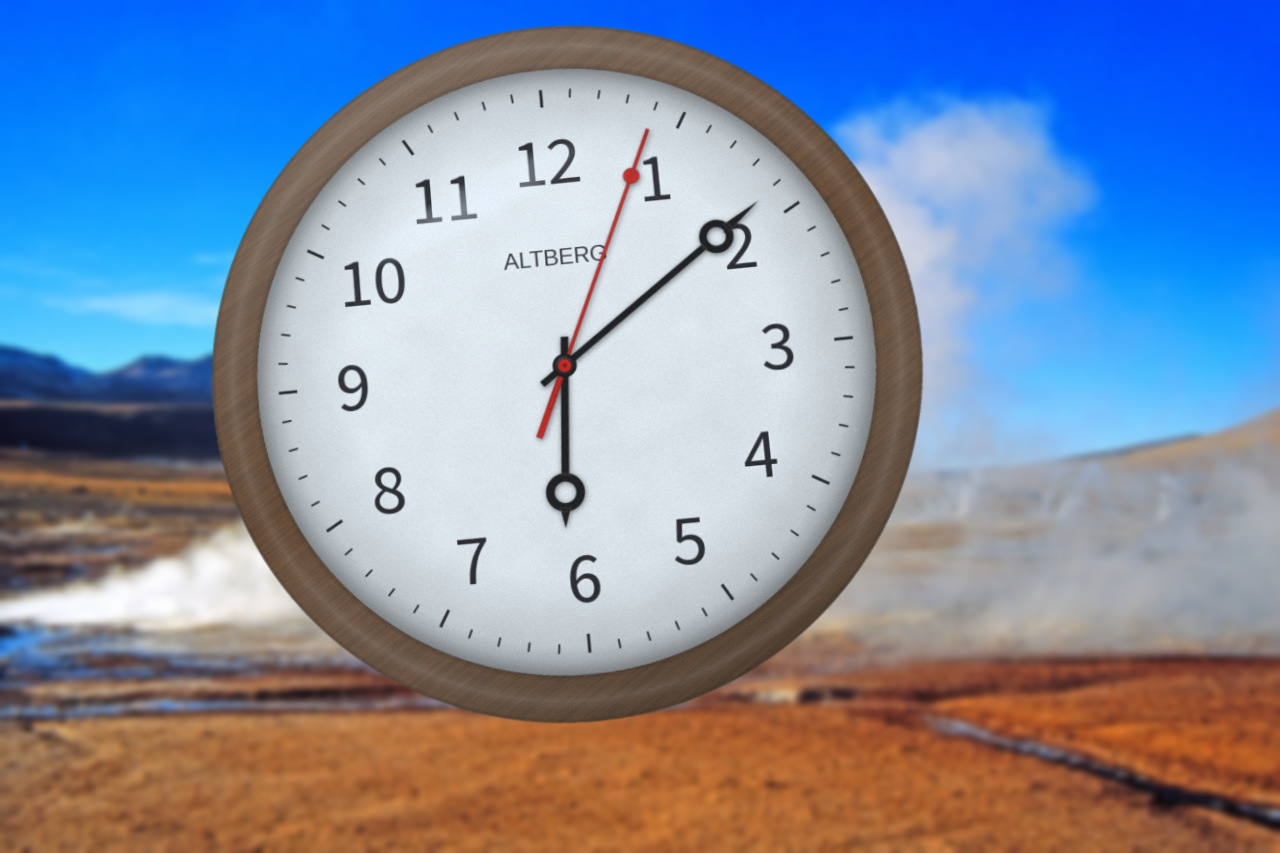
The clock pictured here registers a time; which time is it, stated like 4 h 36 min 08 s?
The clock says 6 h 09 min 04 s
